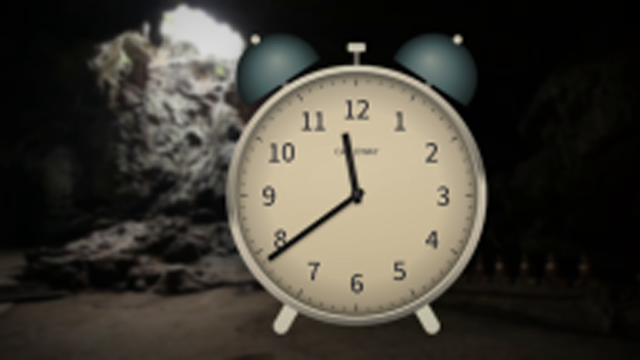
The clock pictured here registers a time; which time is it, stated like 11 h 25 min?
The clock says 11 h 39 min
